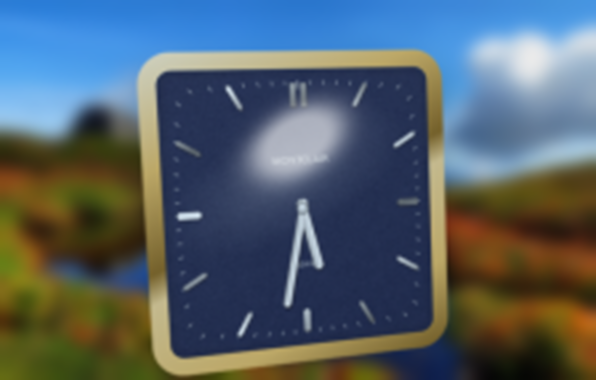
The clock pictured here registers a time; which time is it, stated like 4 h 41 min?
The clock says 5 h 32 min
